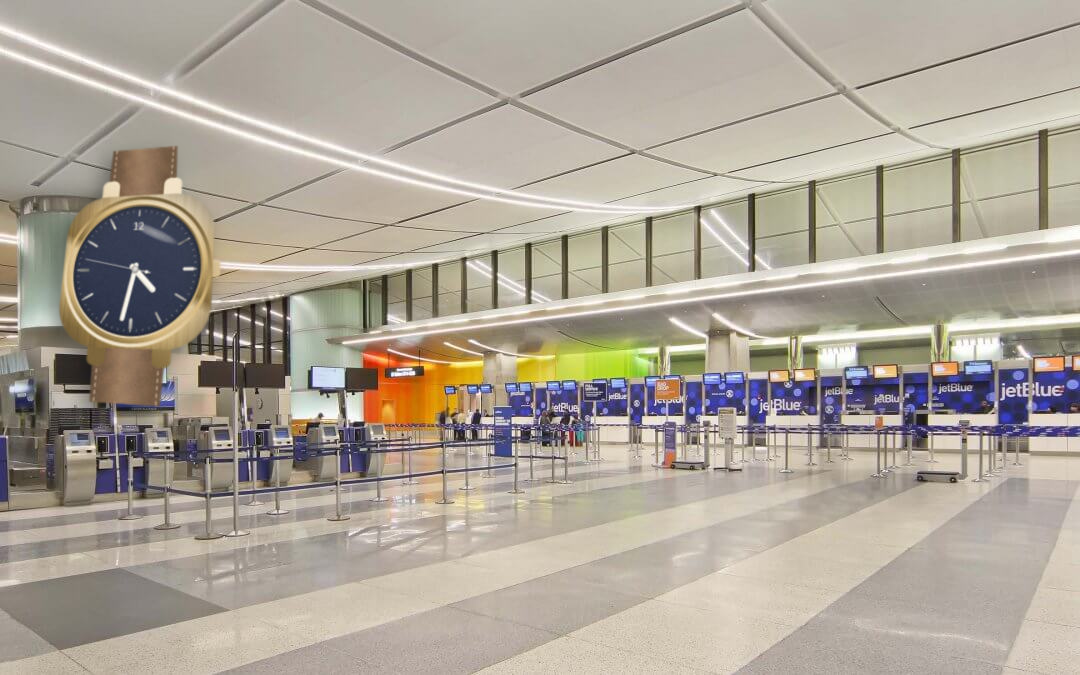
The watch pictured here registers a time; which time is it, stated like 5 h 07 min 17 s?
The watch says 4 h 31 min 47 s
